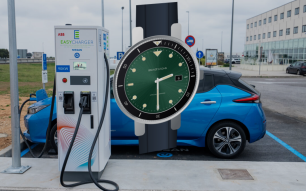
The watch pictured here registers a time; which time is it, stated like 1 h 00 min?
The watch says 2 h 30 min
